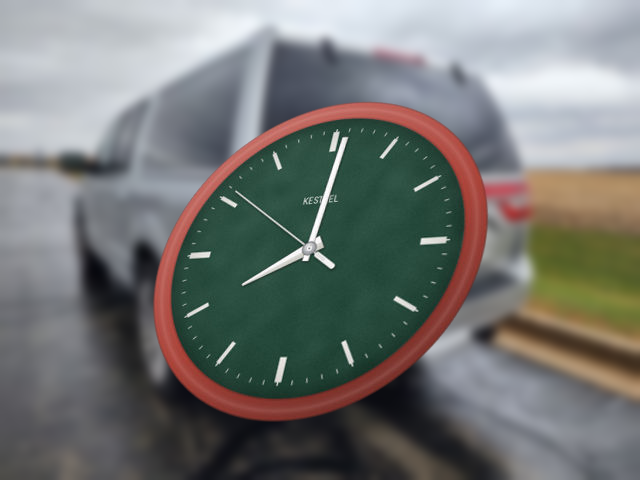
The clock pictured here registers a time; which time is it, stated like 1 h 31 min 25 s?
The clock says 8 h 00 min 51 s
